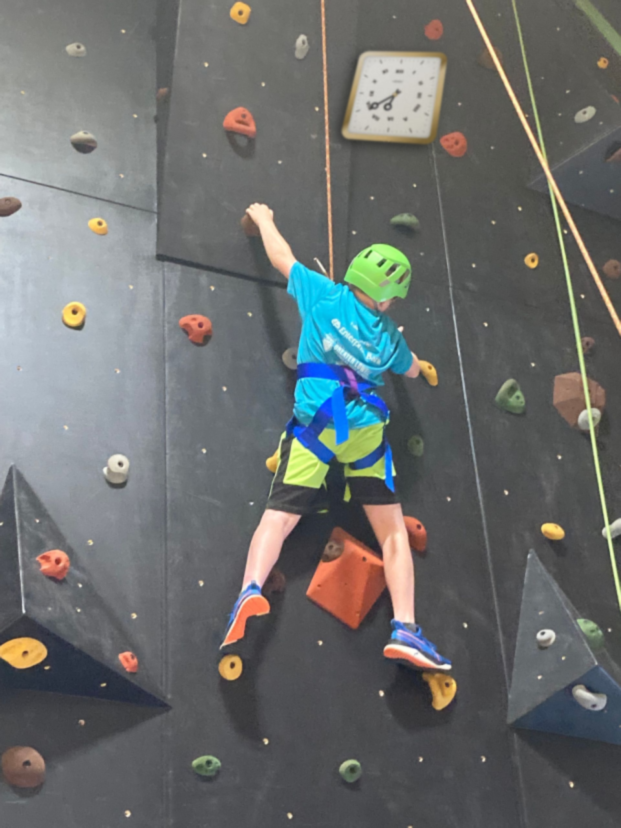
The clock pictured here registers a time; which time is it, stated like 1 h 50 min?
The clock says 6 h 39 min
